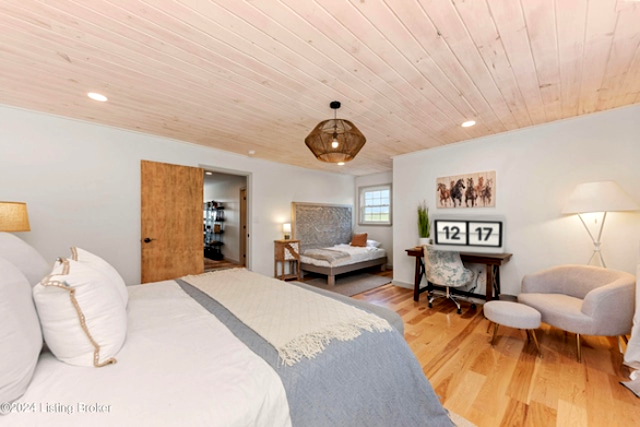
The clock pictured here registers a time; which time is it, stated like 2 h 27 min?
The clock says 12 h 17 min
